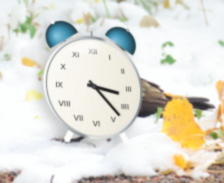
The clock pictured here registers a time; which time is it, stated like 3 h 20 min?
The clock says 3 h 23 min
